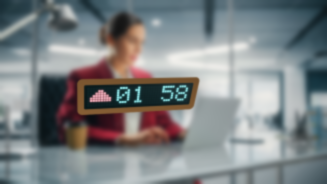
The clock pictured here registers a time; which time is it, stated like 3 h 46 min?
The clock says 1 h 58 min
